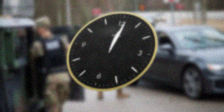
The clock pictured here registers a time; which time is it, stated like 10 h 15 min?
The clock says 12 h 01 min
